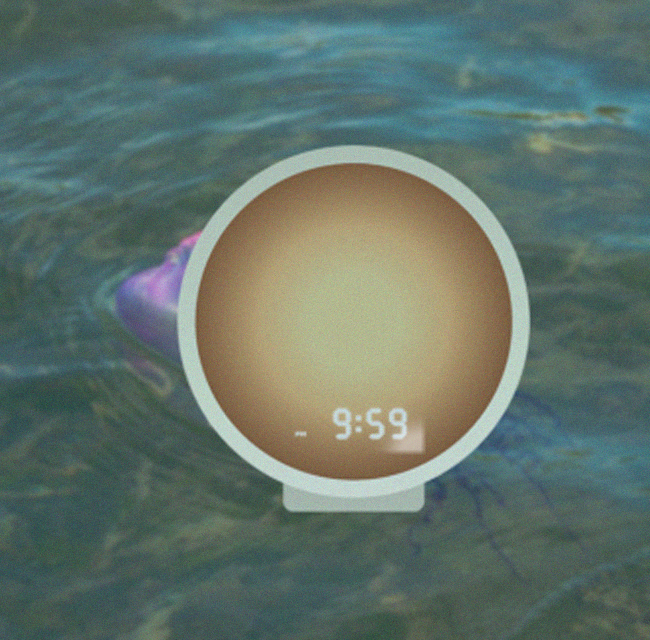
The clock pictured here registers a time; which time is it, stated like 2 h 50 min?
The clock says 9 h 59 min
